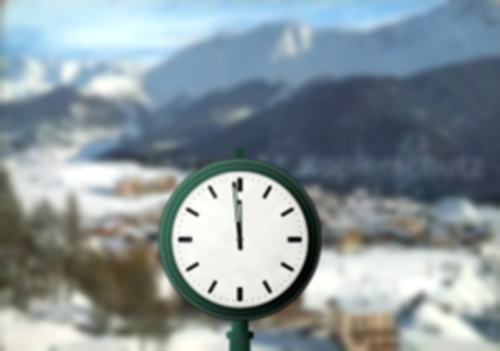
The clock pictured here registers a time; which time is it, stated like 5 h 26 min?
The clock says 11 h 59 min
